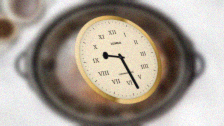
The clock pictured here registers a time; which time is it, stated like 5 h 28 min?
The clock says 9 h 28 min
